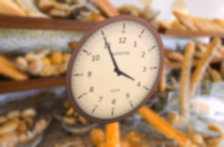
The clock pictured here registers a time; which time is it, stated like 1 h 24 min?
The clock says 3 h 55 min
